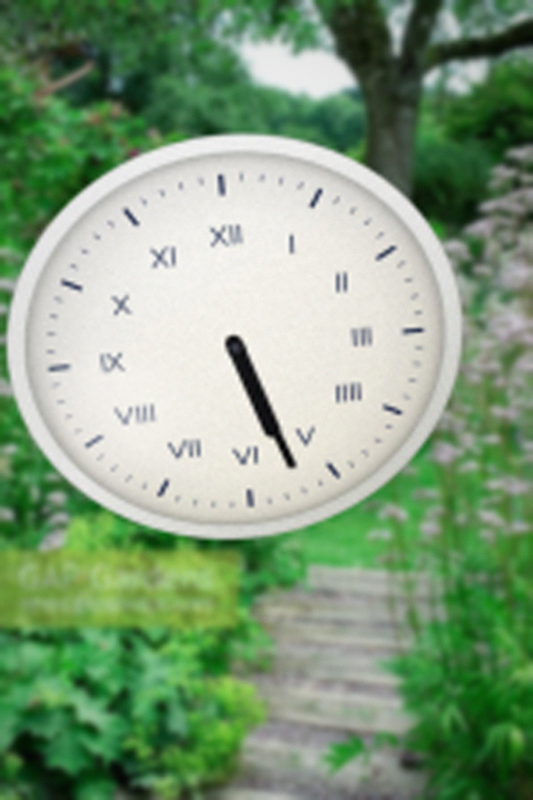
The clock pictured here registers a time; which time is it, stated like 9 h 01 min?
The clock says 5 h 27 min
